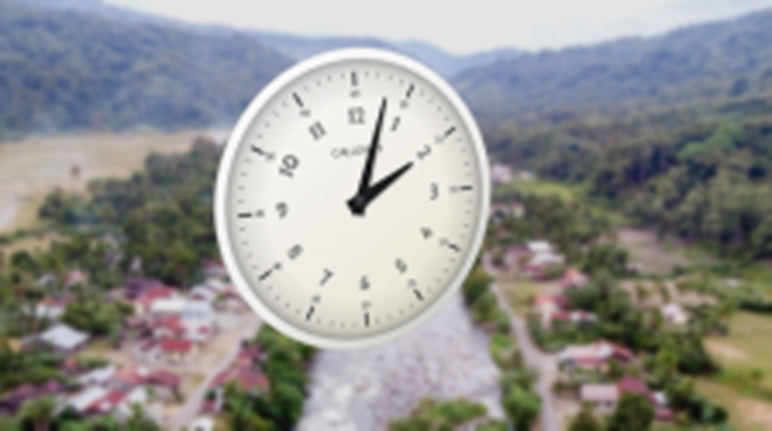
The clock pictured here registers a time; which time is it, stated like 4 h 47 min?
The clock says 2 h 03 min
